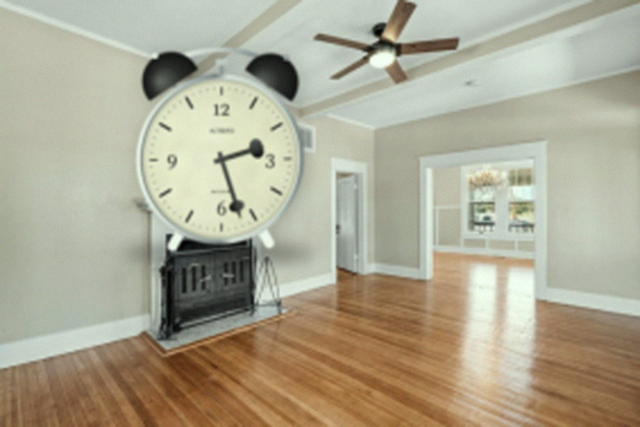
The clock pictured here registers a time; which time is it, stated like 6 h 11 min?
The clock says 2 h 27 min
